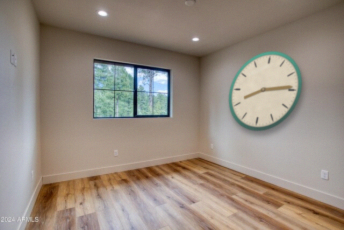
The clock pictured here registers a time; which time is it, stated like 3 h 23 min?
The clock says 8 h 14 min
